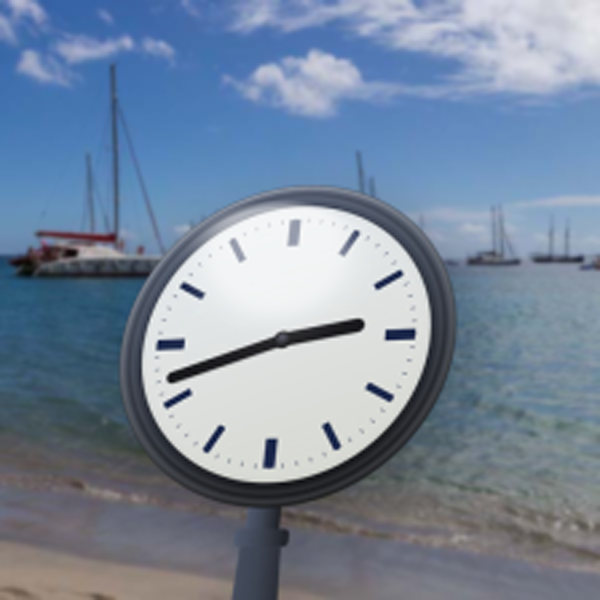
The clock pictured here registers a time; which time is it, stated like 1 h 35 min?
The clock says 2 h 42 min
